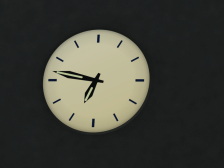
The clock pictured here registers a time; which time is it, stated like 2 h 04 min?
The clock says 6 h 47 min
